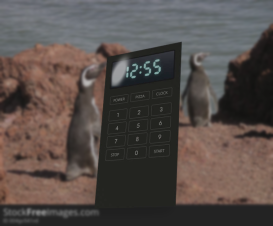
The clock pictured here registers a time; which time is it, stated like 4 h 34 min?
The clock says 12 h 55 min
